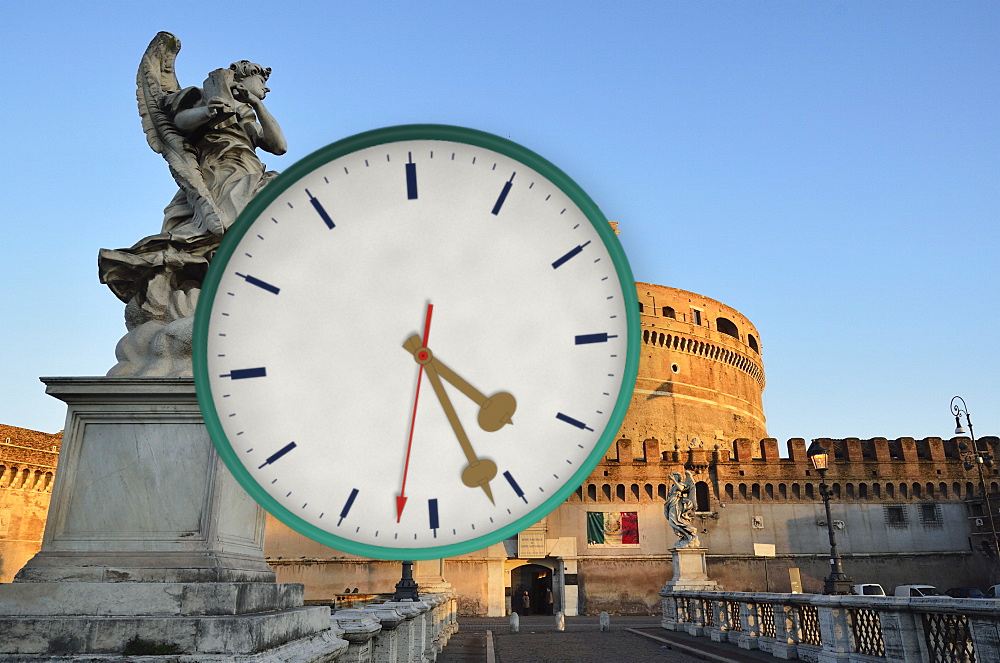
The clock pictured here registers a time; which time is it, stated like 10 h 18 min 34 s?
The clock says 4 h 26 min 32 s
